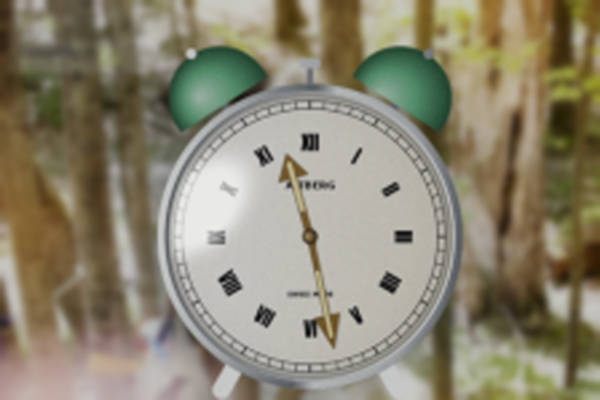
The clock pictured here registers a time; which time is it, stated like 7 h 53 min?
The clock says 11 h 28 min
